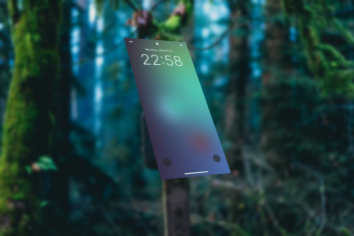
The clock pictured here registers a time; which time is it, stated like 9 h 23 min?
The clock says 22 h 58 min
